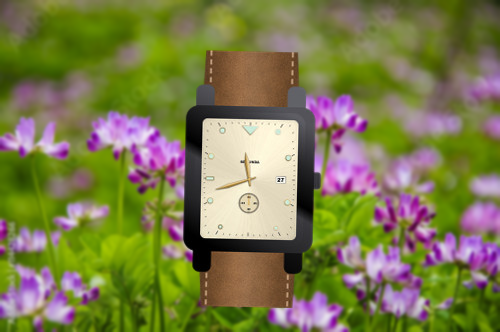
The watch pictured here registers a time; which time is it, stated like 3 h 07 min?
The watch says 11 h 42 min
